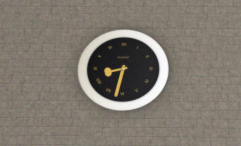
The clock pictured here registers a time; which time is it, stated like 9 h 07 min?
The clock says 8 h 32 min
